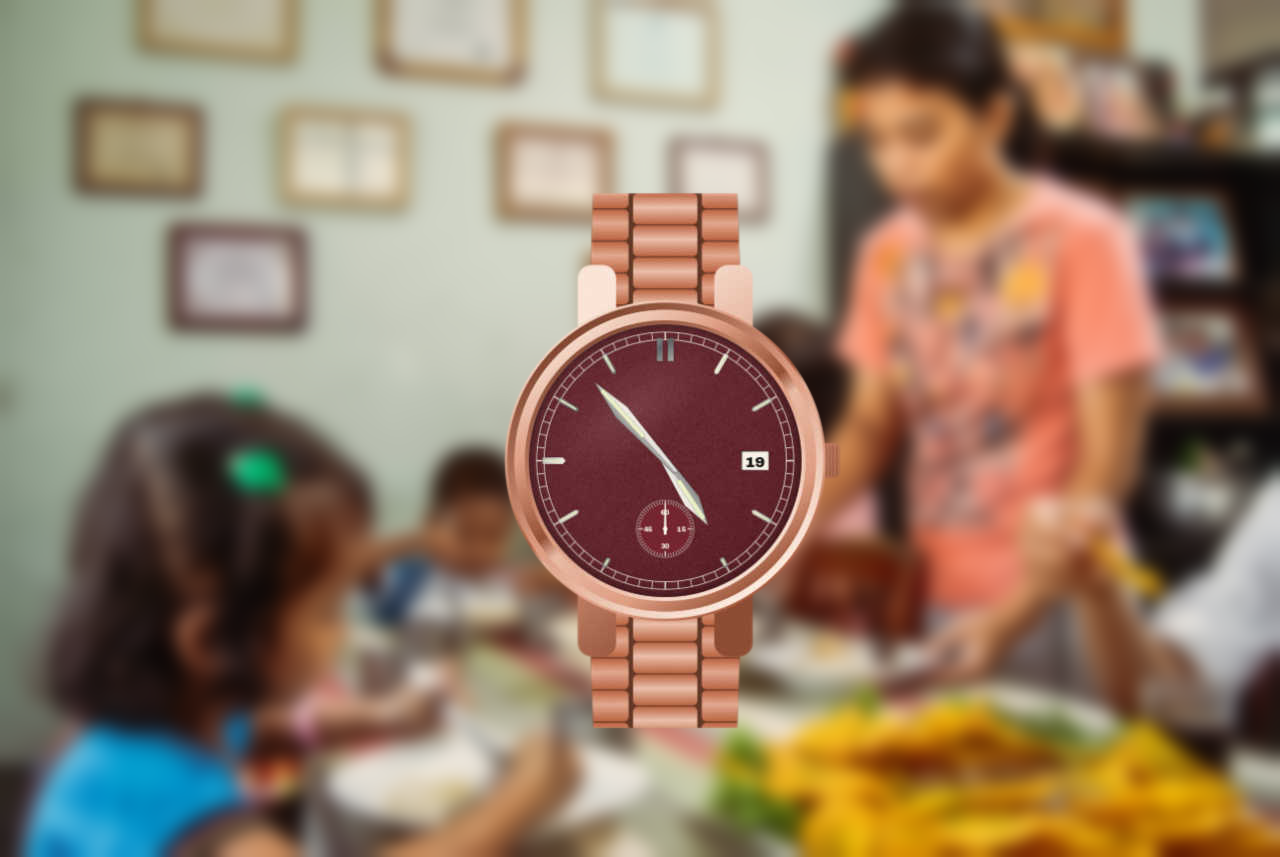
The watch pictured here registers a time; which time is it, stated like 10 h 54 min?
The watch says 4 h 53 min
